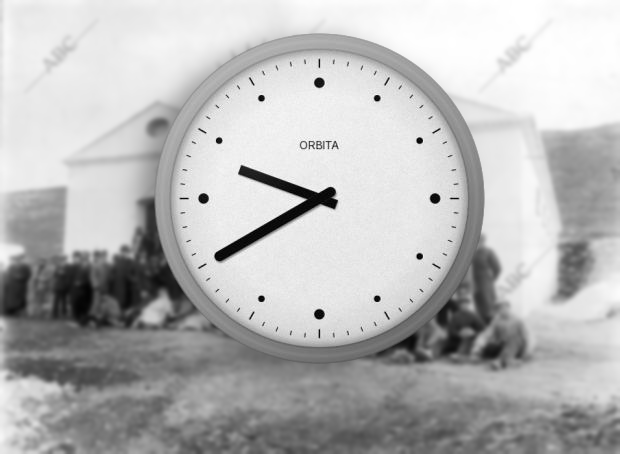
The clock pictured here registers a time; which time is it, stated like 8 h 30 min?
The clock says 9 h 40 min
